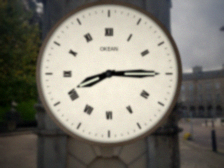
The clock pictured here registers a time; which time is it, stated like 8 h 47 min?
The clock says 8 h 15 min
